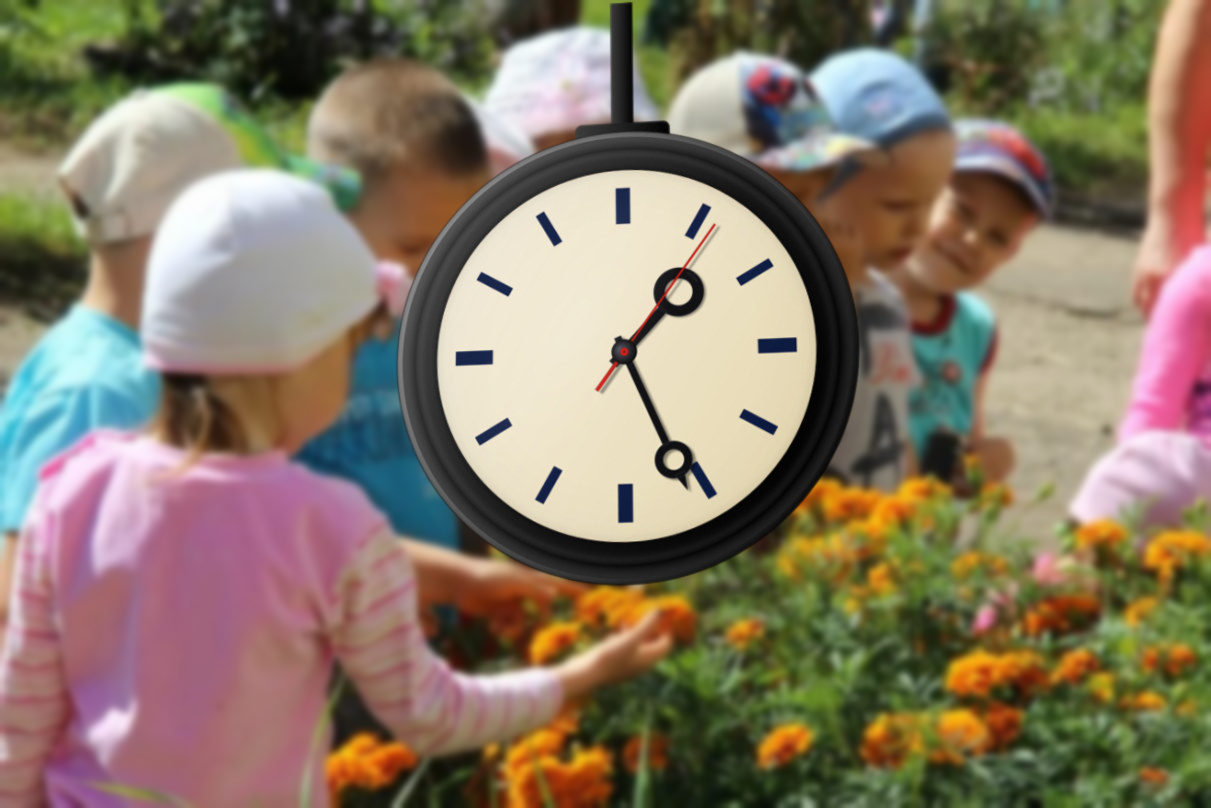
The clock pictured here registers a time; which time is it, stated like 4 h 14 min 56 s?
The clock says 1 h 26 min 06 s
